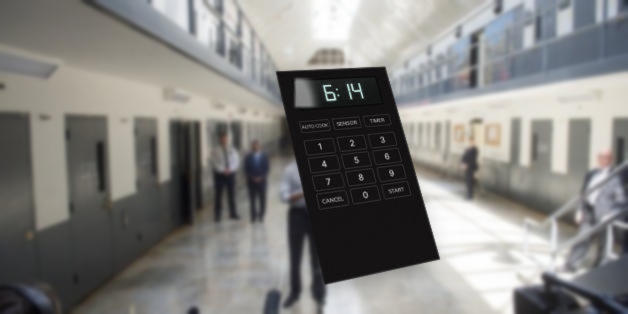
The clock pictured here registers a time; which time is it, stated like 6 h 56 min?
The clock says 6 h 14 min
